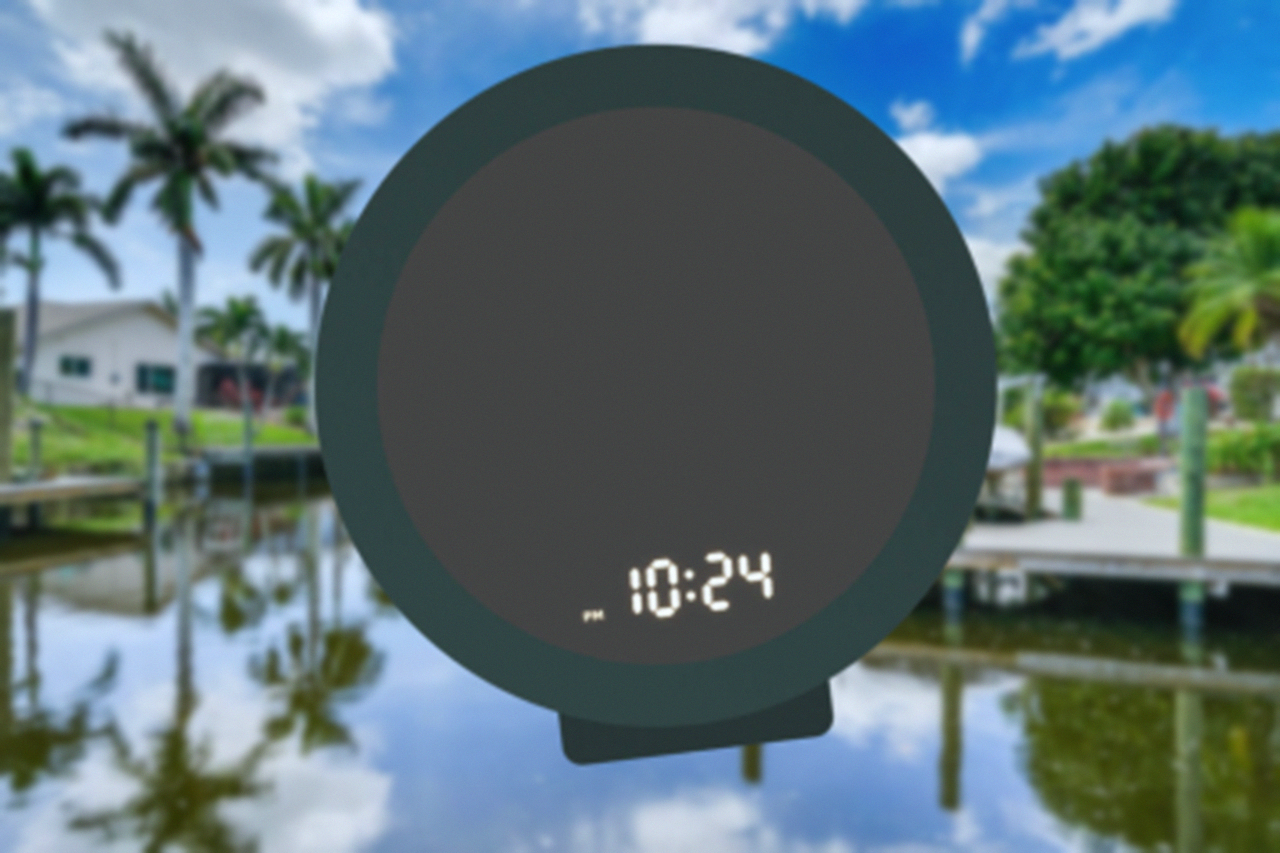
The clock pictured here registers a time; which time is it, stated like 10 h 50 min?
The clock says 10 h 24 min
